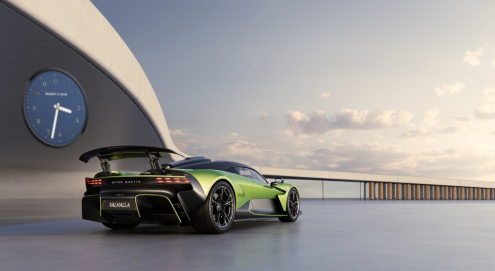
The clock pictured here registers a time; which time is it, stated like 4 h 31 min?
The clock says 3 h 33 min
